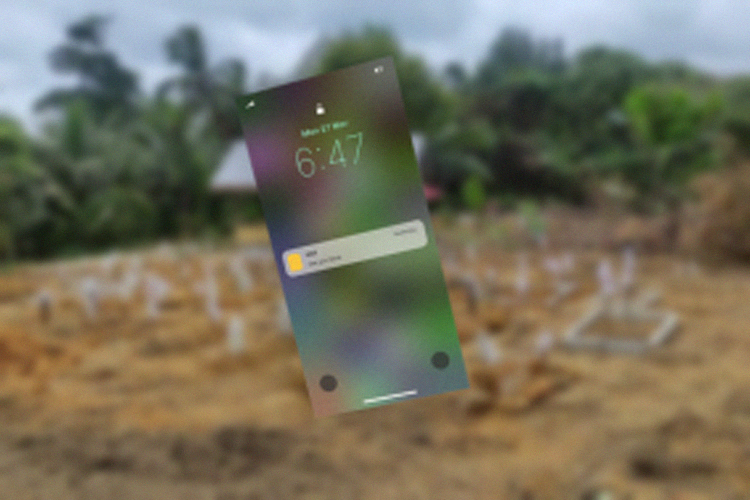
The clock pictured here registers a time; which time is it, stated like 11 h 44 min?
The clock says 6 h 47 min
